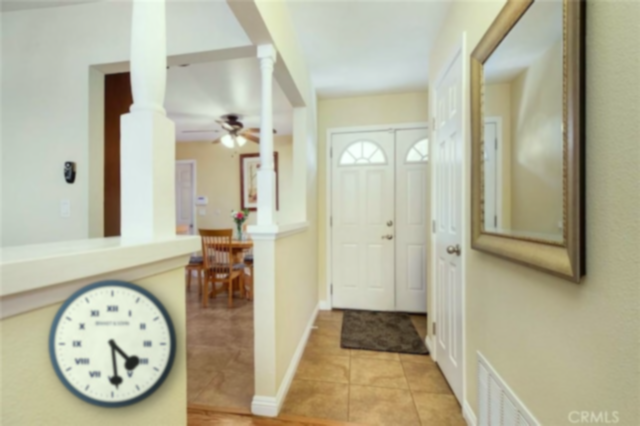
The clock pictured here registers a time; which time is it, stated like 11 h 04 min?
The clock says 4 h 29 min
